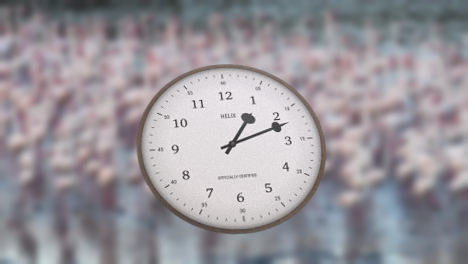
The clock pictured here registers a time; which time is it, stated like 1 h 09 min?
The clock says 1 h 12 min
